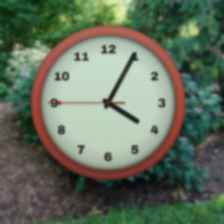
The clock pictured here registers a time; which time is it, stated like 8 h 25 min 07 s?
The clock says 4 h 04 min 45 s
